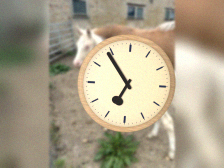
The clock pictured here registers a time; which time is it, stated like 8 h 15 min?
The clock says 6 h 54 min
